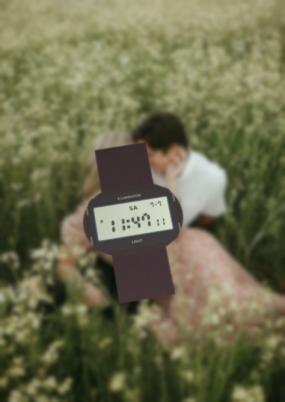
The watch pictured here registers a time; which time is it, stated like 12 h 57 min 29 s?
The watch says 11 h 47 min 11 s
